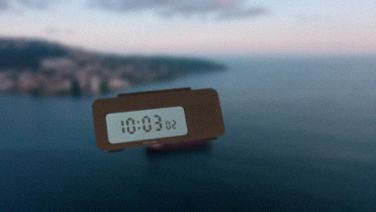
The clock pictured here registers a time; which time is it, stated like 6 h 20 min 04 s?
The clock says 10 h 03 min 02 s
